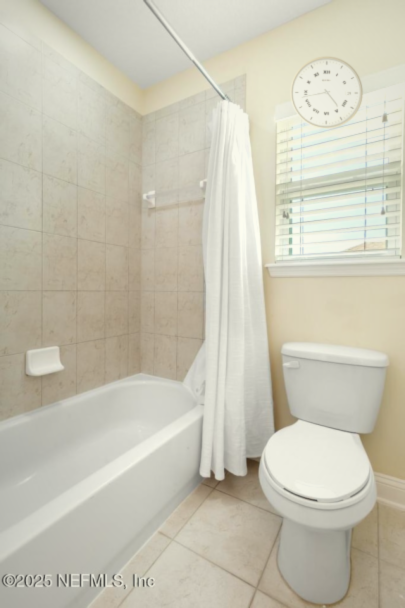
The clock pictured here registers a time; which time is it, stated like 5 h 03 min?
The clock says 4 h 43 min
